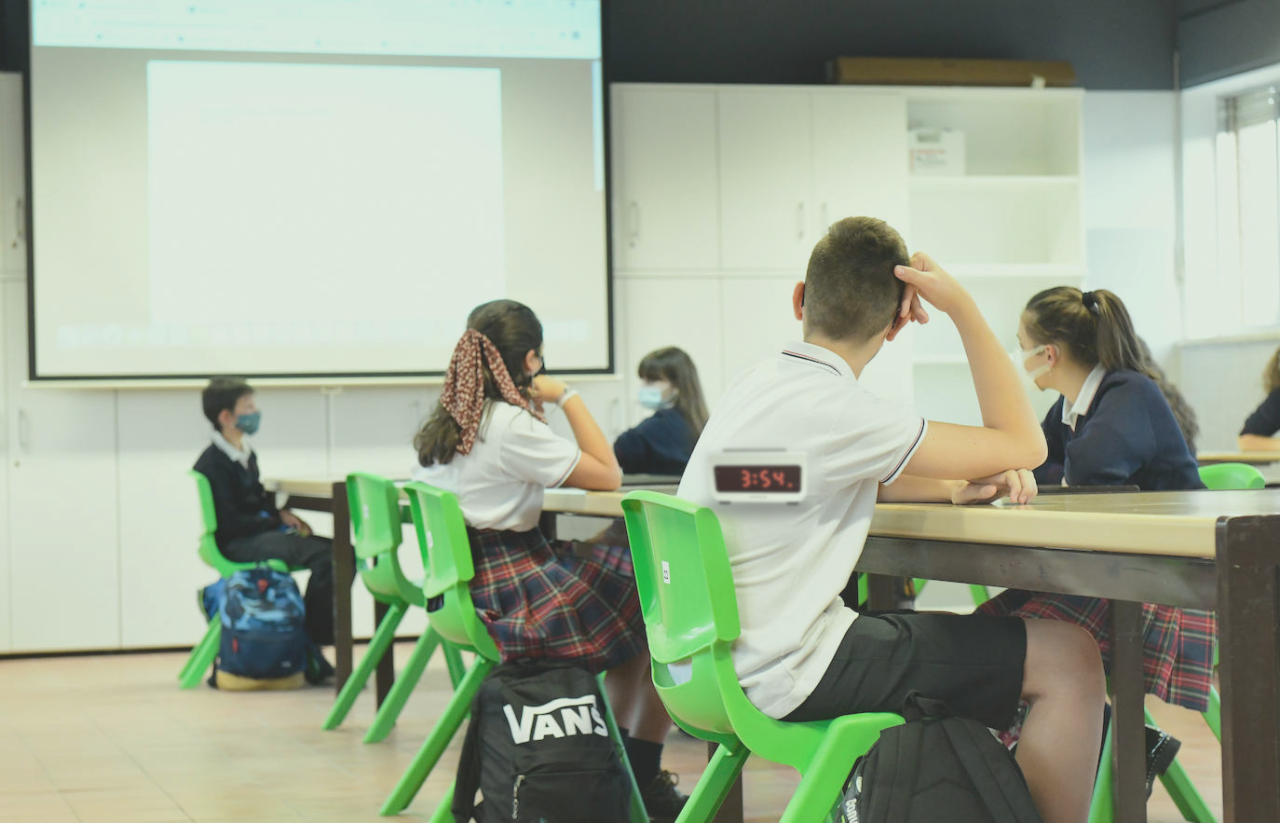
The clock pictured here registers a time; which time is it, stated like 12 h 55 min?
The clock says 3 h 54 min
